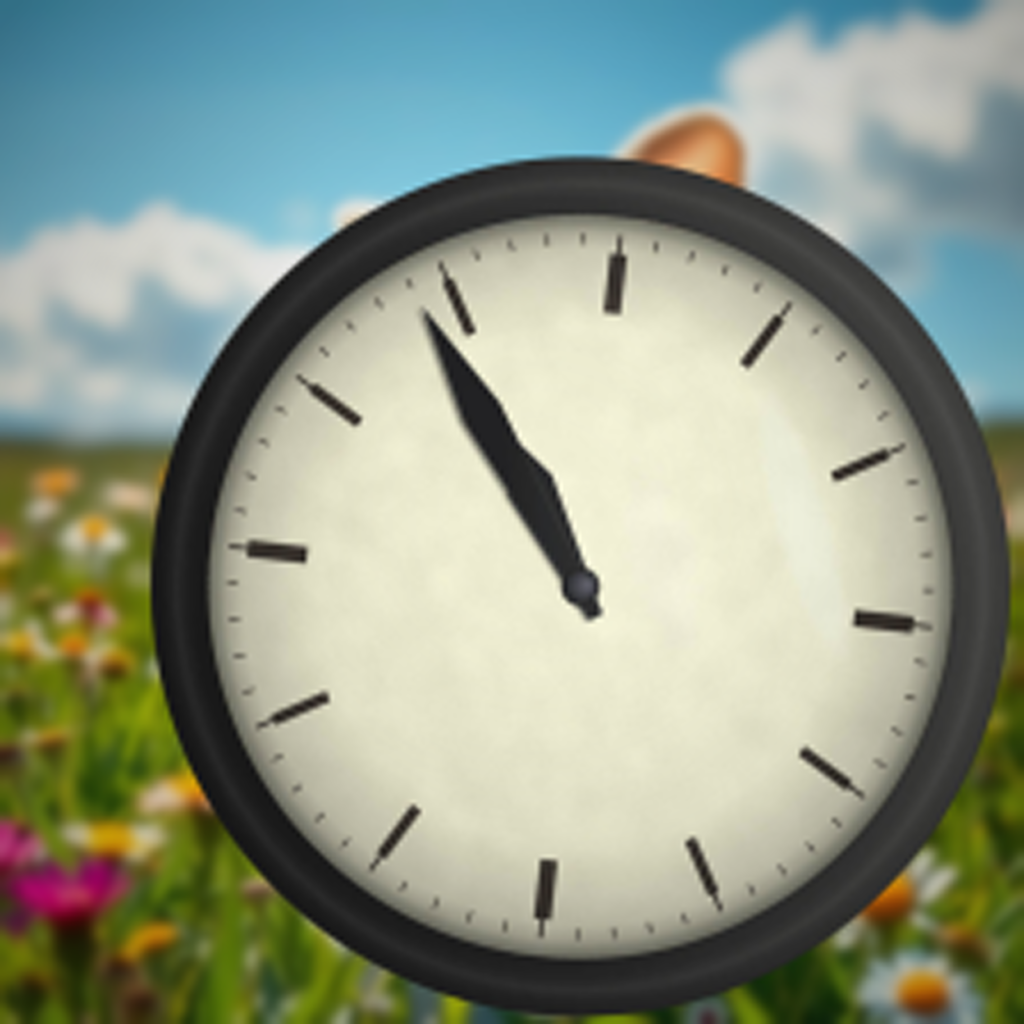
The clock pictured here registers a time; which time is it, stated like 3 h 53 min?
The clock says 10 h 54 min
